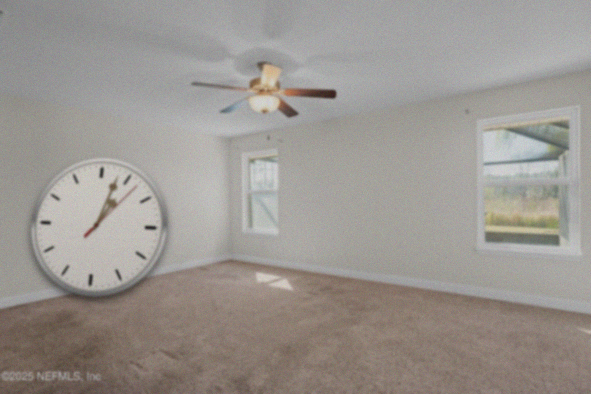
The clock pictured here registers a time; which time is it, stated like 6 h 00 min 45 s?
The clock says 1 h 03 min 07 s
